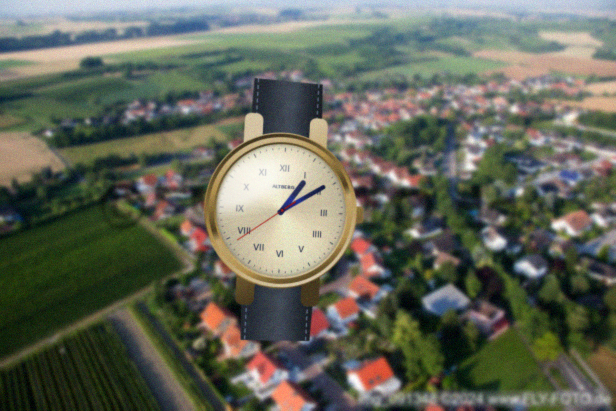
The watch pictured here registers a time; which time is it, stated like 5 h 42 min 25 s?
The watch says 1 h 09 min 39 s
